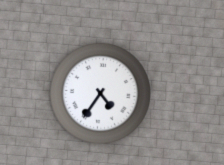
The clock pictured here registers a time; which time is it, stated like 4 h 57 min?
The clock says 4 h 35 min
